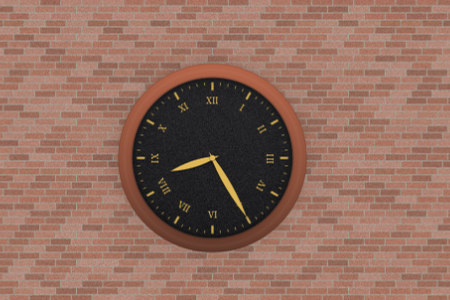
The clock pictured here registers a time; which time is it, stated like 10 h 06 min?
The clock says 8 h 25 min
